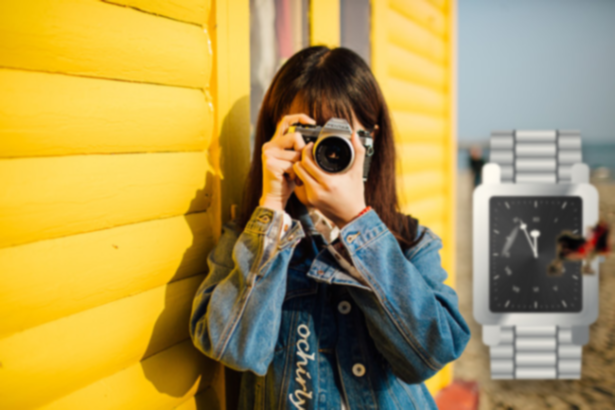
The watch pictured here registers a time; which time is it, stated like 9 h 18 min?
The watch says 11 h 56 min
